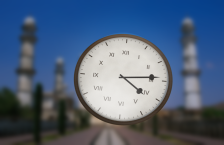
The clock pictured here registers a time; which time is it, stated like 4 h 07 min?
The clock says 4 h 14 min
